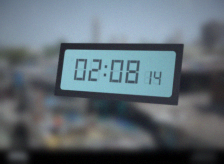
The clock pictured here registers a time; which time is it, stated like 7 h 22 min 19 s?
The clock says 2 h 08 min 14 s
